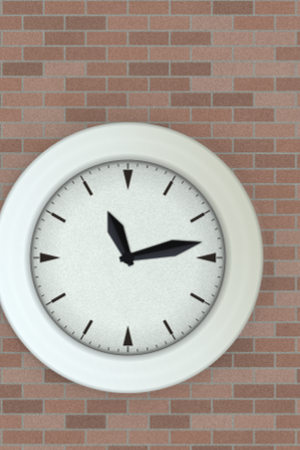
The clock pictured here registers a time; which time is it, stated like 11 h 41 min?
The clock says 11 h 13 min
